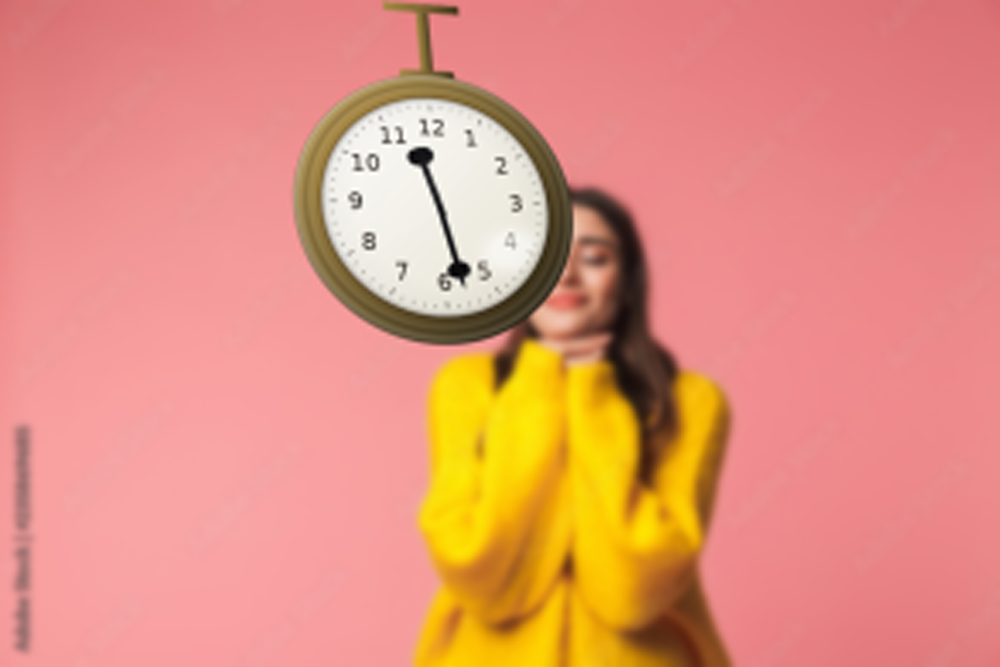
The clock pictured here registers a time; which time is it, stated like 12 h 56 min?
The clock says 11 h 28 min
